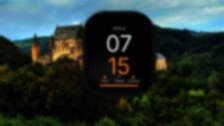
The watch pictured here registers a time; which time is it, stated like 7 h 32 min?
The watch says 7 h 15 min
